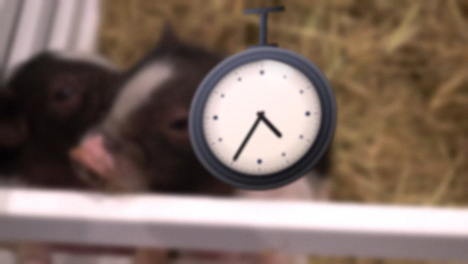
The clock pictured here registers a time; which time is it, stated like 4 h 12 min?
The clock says 4 h 35 min
